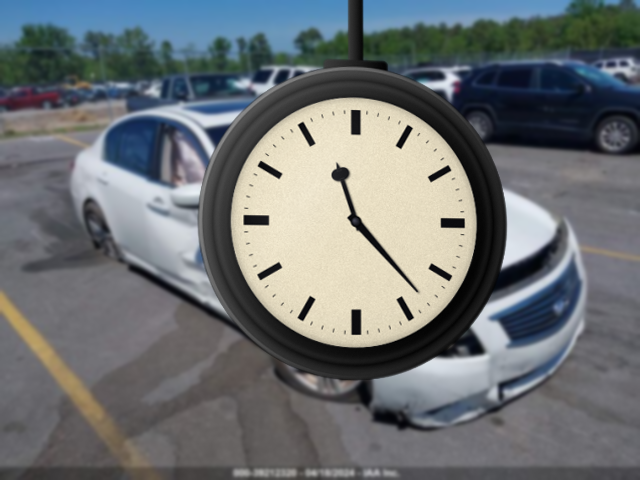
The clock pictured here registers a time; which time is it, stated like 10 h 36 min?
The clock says 11 h 23 min
